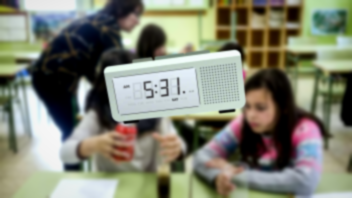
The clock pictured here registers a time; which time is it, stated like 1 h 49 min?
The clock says 5 h 31 min
